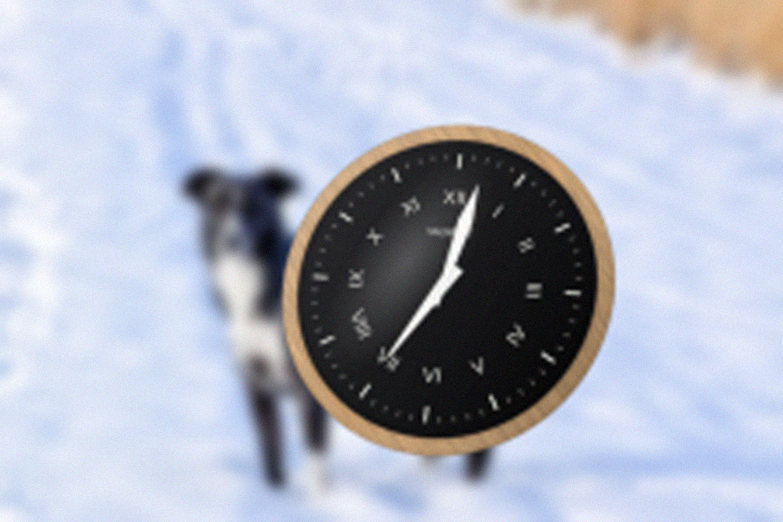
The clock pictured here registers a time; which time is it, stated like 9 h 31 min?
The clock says 7 h 02 min
